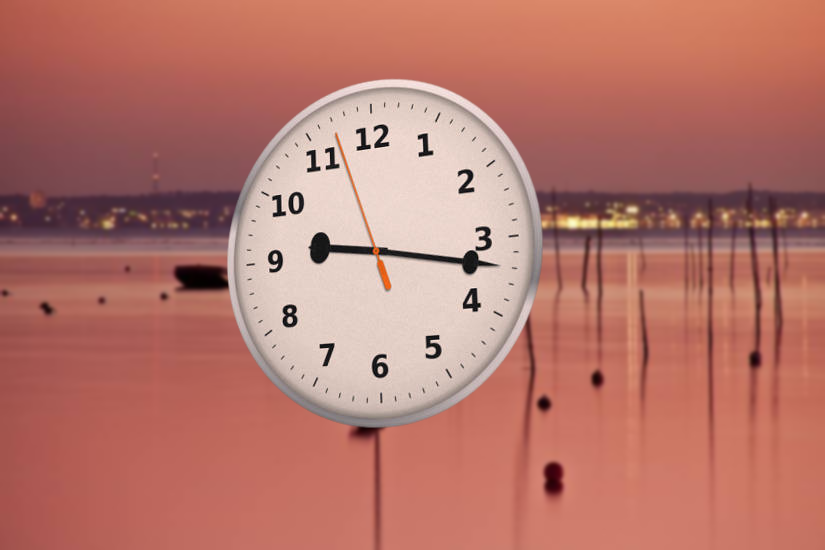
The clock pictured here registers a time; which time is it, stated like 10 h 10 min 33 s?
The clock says 9 h 16 min 57 s
